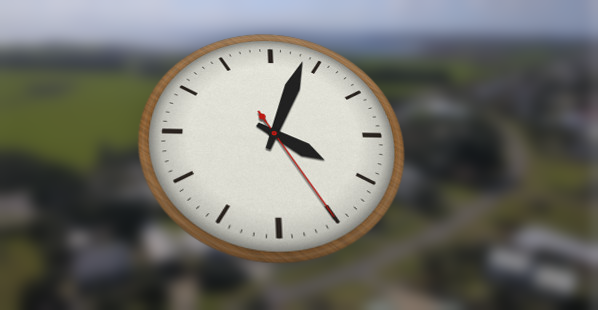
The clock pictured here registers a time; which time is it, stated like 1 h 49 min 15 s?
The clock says 4 h 03 min 25 s
